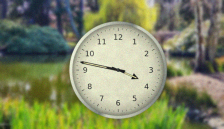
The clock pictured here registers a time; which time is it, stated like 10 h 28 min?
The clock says 3 h 47 min
